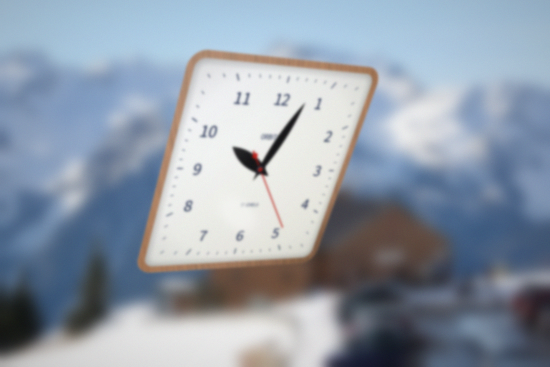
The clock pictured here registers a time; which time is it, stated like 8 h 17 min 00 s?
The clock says 10 h 03 min 24 s
